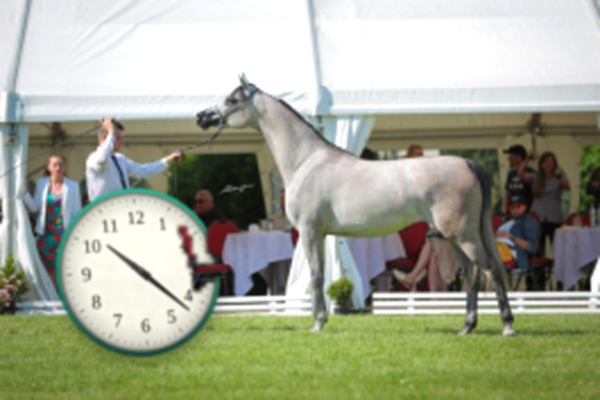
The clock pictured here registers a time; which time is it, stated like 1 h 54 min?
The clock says 10 h 22 min
